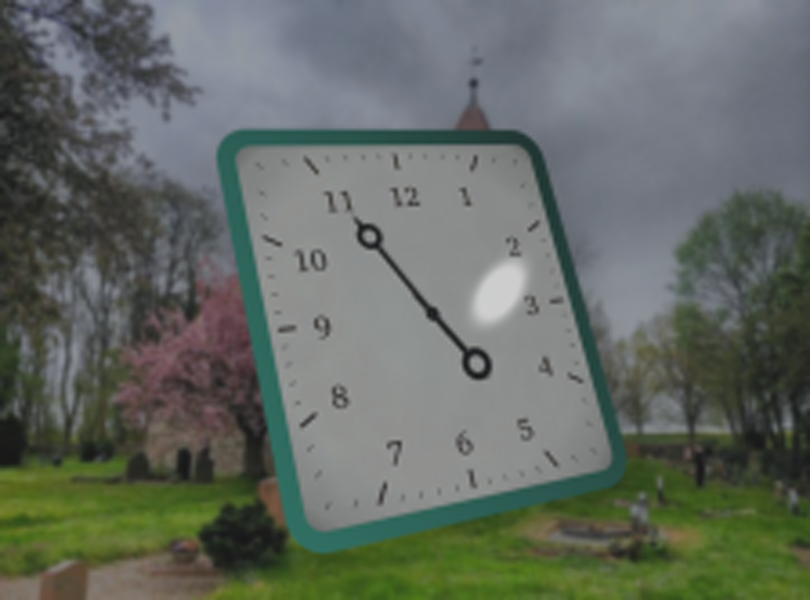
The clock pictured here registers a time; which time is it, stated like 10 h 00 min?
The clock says 4 h 55 min
